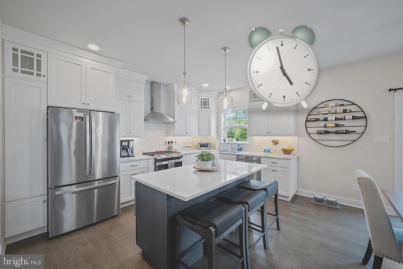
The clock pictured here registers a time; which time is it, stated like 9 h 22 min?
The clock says 4 h 58 min
